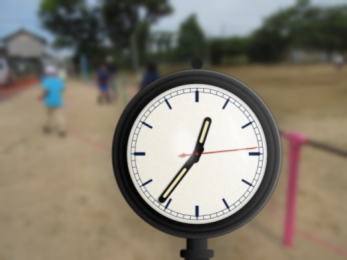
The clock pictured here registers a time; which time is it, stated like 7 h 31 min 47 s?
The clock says 12 h 36 min 14 s
